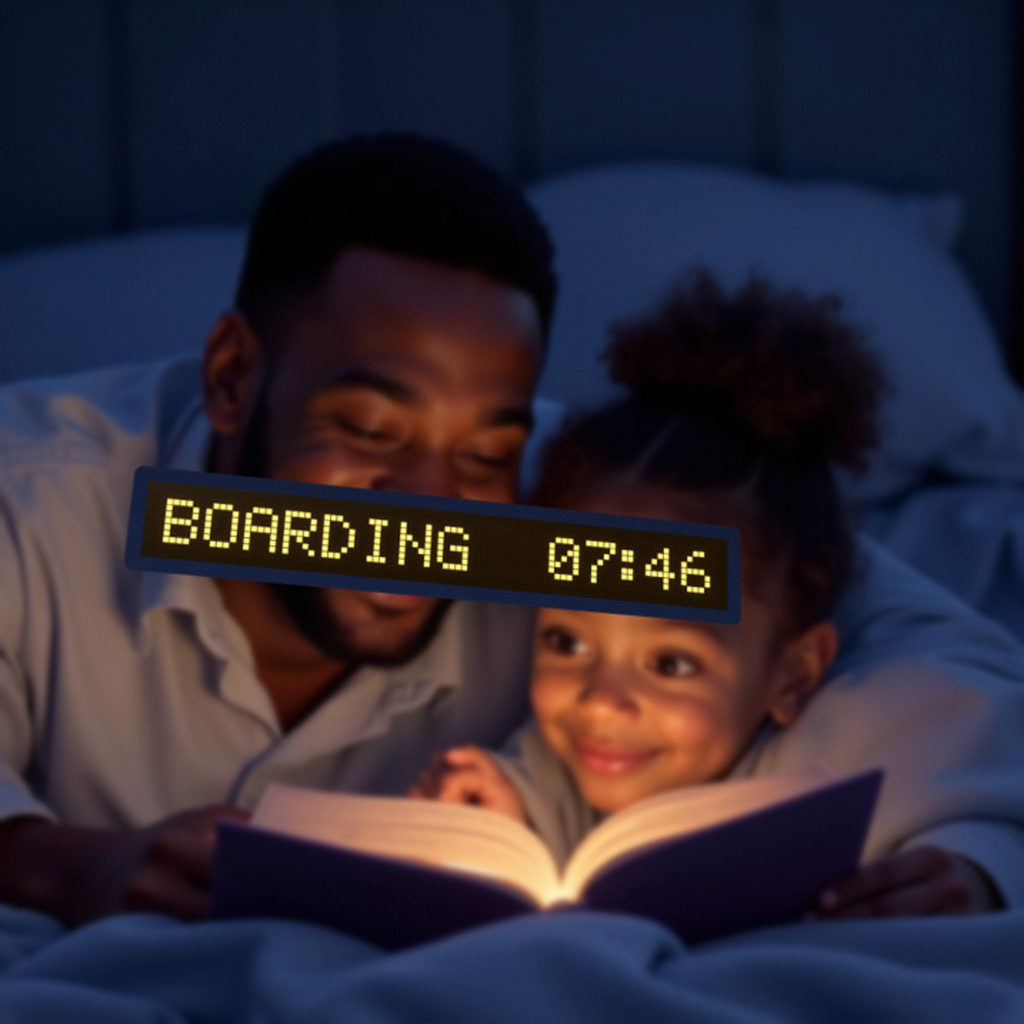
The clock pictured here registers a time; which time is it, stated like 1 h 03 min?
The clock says 7 h 46 min
